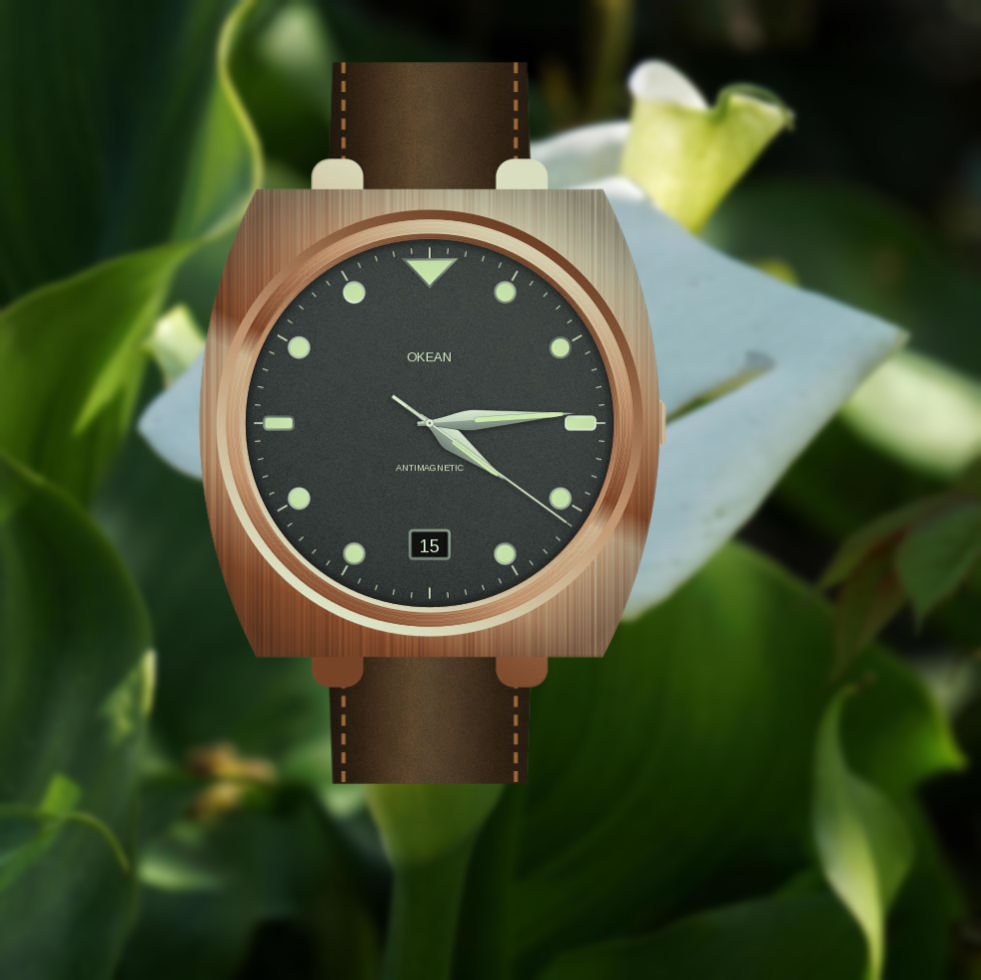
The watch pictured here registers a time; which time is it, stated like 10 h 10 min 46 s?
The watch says 4 h 14 min 21 s
